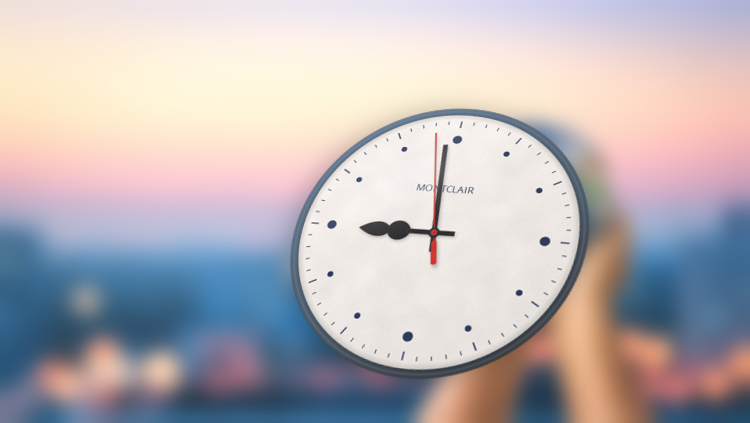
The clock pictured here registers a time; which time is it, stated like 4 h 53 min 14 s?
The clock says 8 h 58 min 58 s
